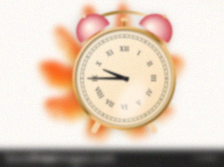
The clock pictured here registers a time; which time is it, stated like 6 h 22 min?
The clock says 9 h 45 min
